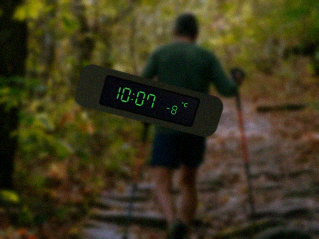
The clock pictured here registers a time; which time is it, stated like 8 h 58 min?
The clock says 10 h 07 min
